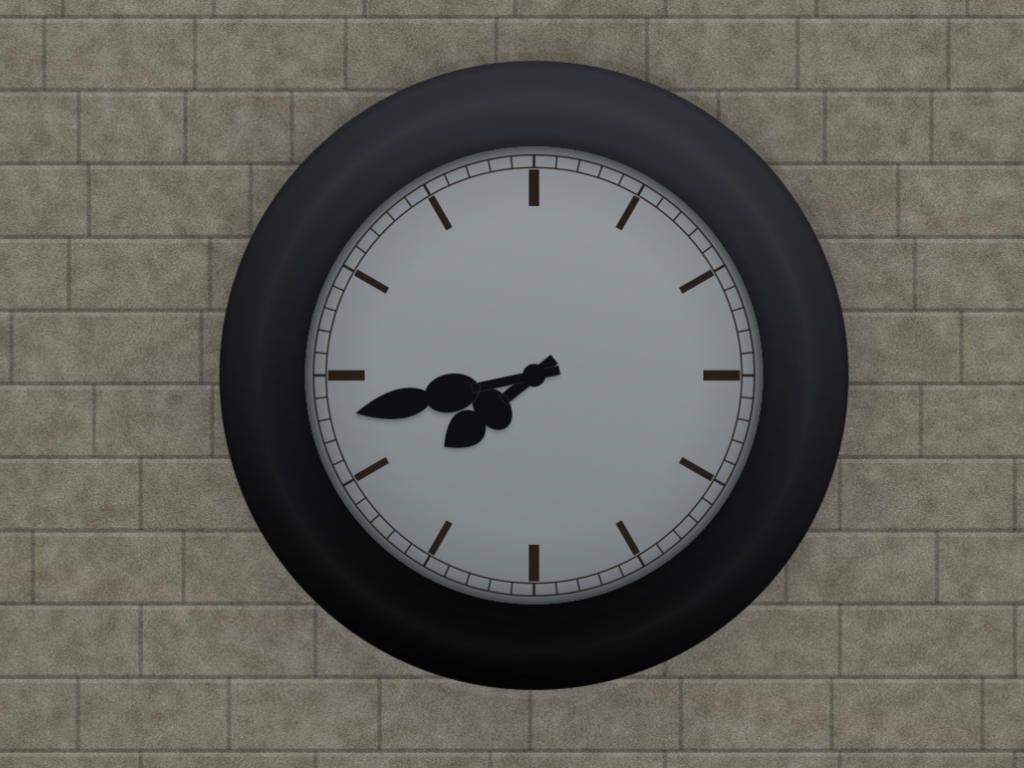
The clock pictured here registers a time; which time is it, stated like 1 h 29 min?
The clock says 7 h 43 min
